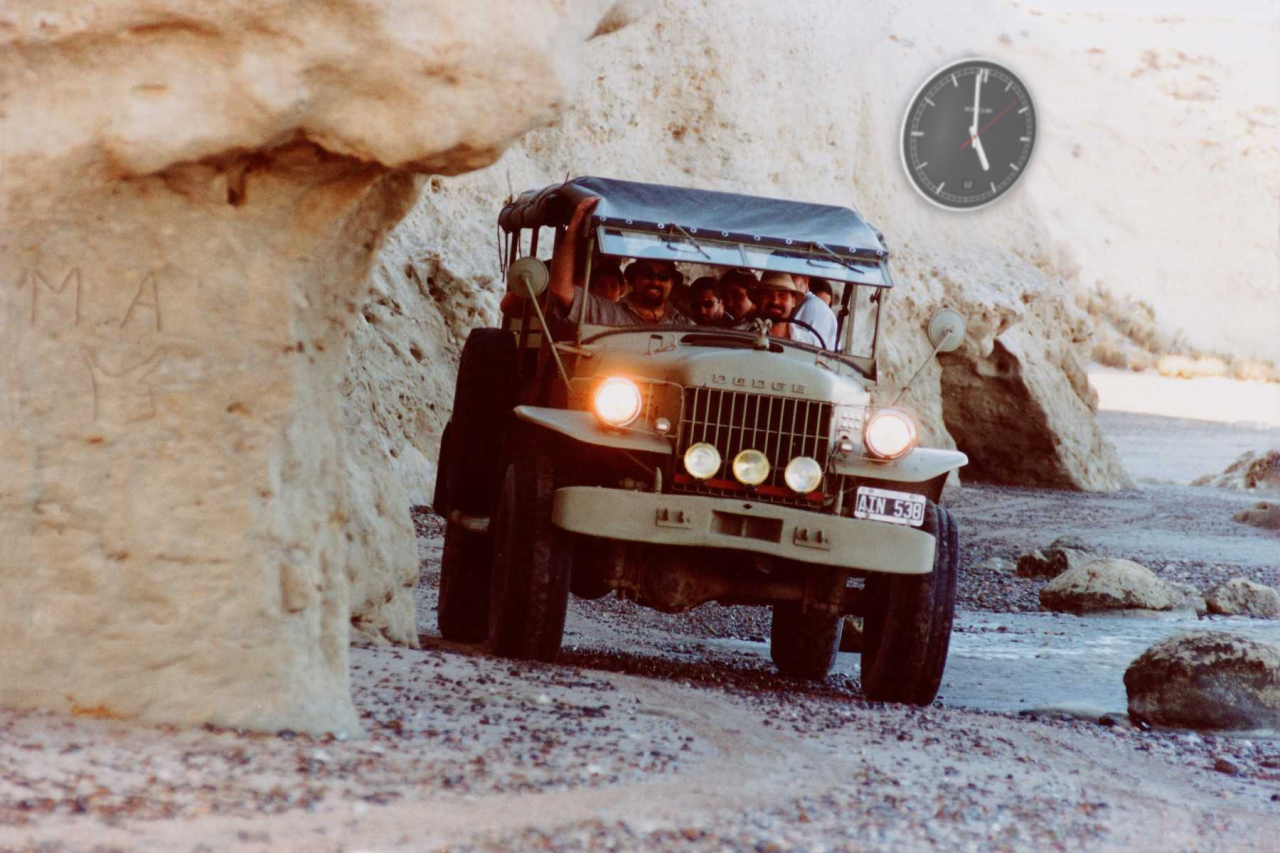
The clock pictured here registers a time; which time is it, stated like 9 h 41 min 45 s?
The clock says 4 h 59 min 08 s
